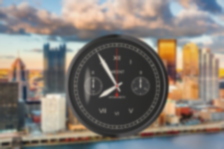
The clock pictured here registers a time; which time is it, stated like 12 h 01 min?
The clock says 7 h 55 min
